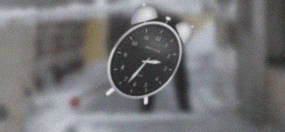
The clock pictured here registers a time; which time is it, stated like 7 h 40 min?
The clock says 2 h 33 min
